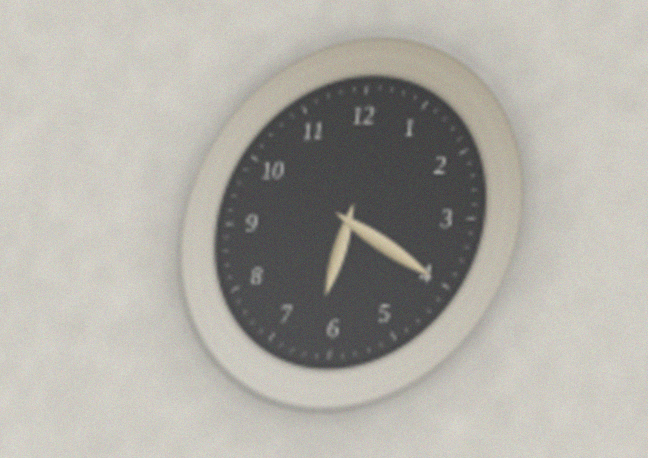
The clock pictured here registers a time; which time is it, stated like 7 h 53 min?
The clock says 6 h 20 min
